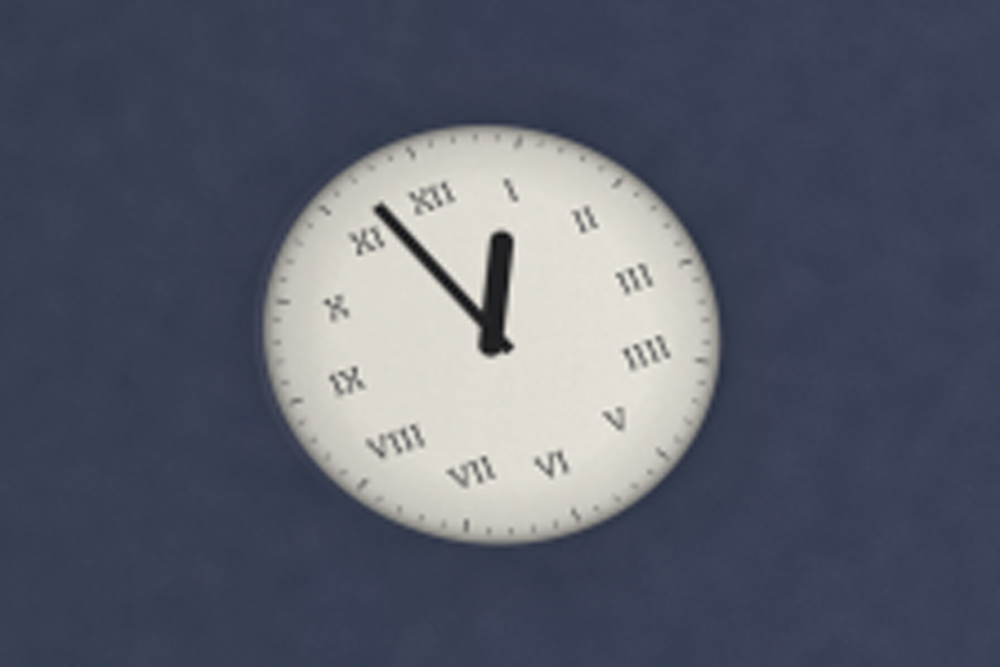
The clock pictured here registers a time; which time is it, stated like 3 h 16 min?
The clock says 12 h 57 min
